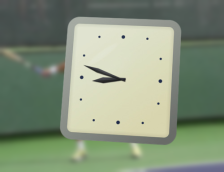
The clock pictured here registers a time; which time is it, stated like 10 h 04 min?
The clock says 8 h 48 min
